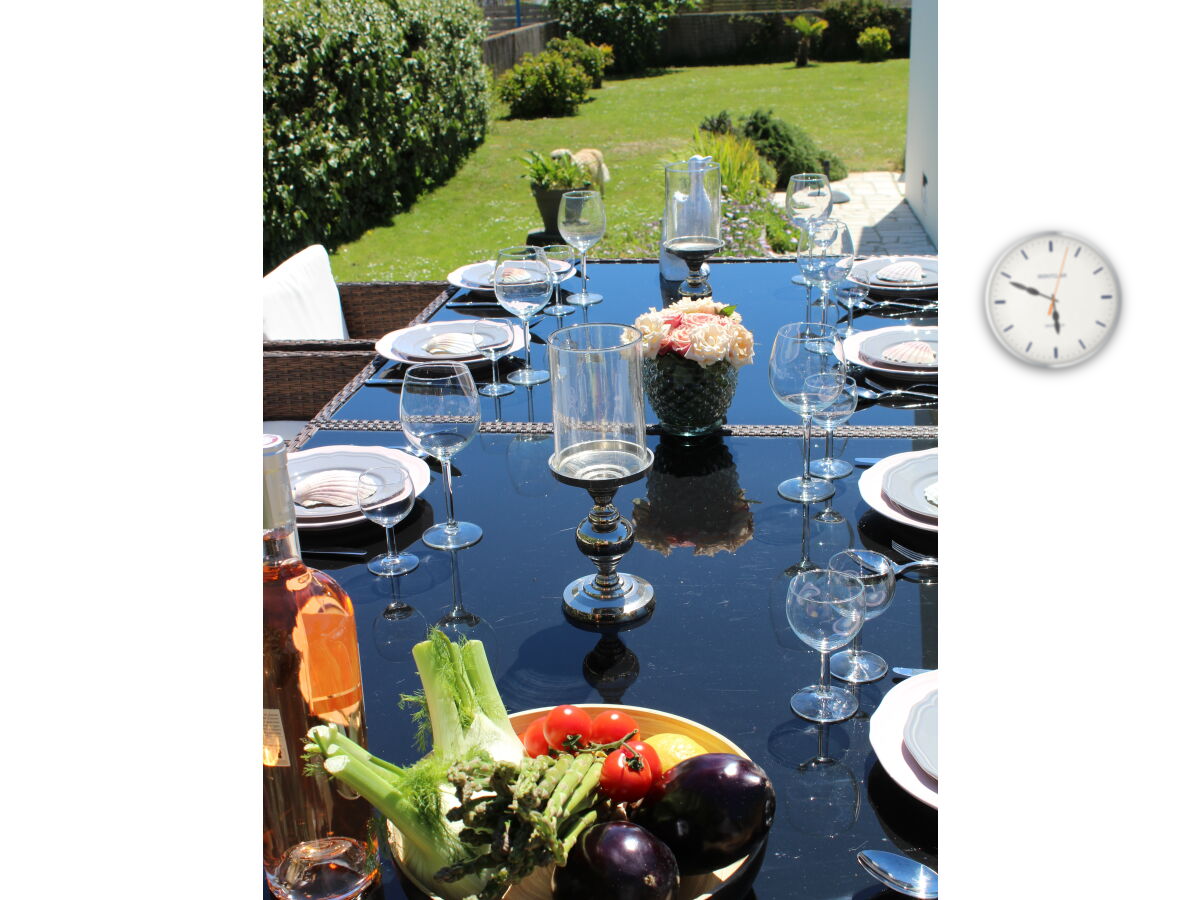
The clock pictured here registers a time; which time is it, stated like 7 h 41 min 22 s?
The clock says 5 h 49 min 03 s
